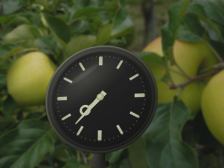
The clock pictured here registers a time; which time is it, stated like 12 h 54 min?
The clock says 7 h 37 min
